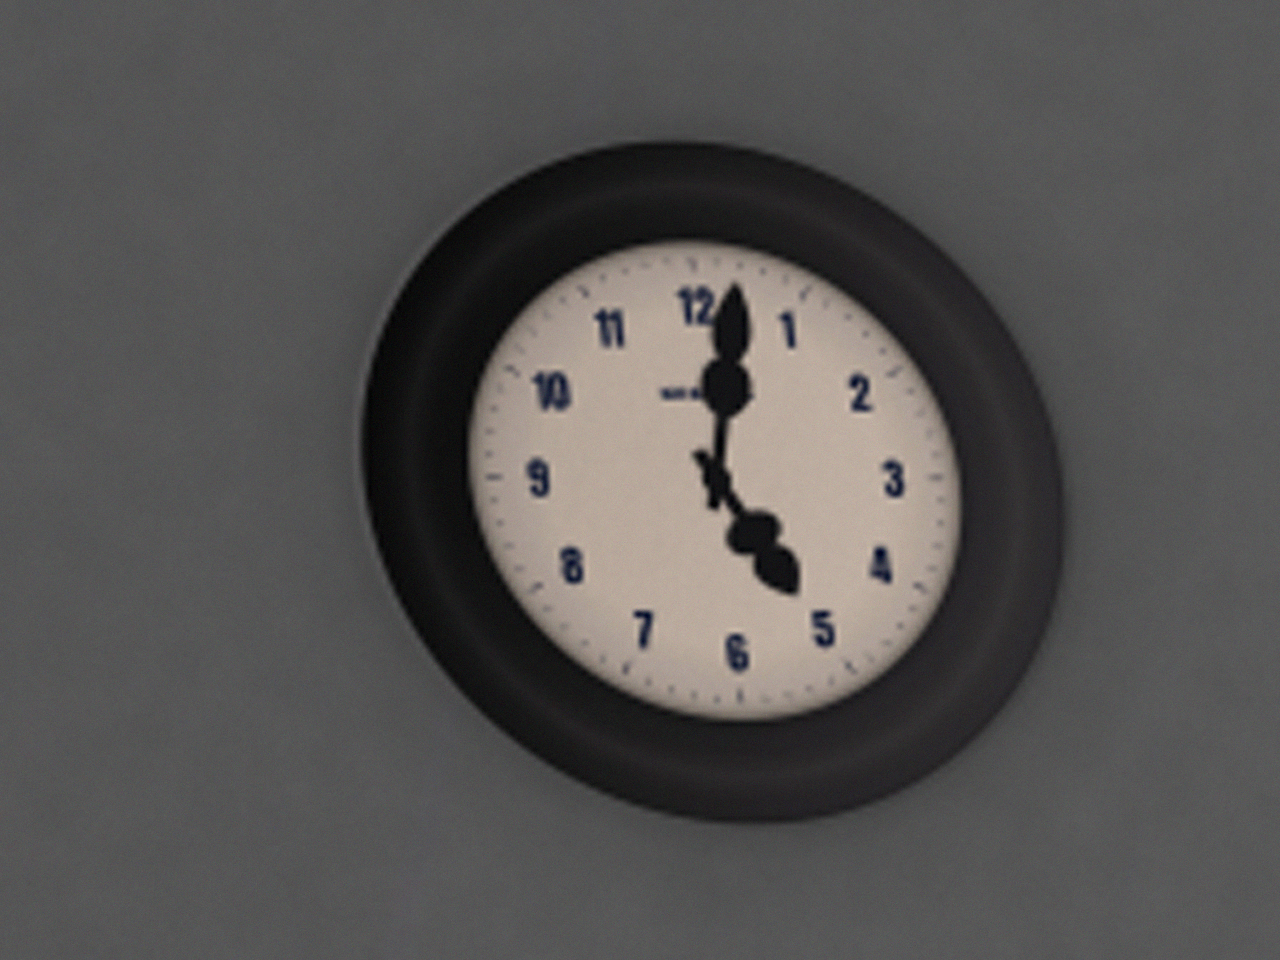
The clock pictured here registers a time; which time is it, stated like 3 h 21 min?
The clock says 5 h 02 min
